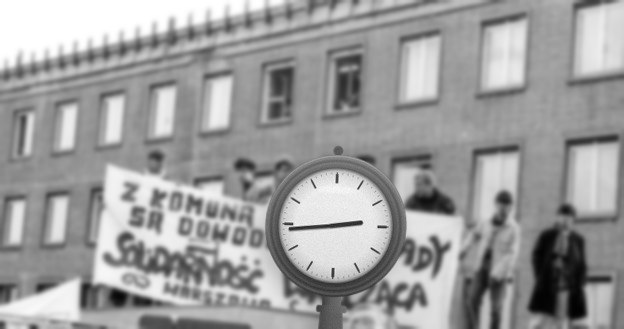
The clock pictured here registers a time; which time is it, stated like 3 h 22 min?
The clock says 2 h 44 min
